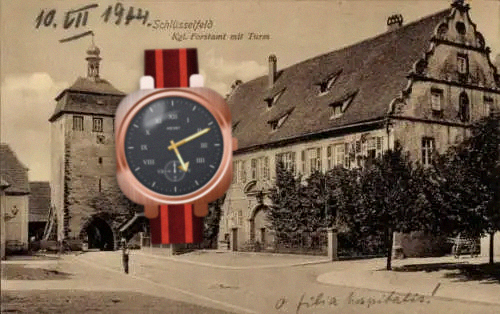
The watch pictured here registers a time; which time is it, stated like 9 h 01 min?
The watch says 5 h 11 min
